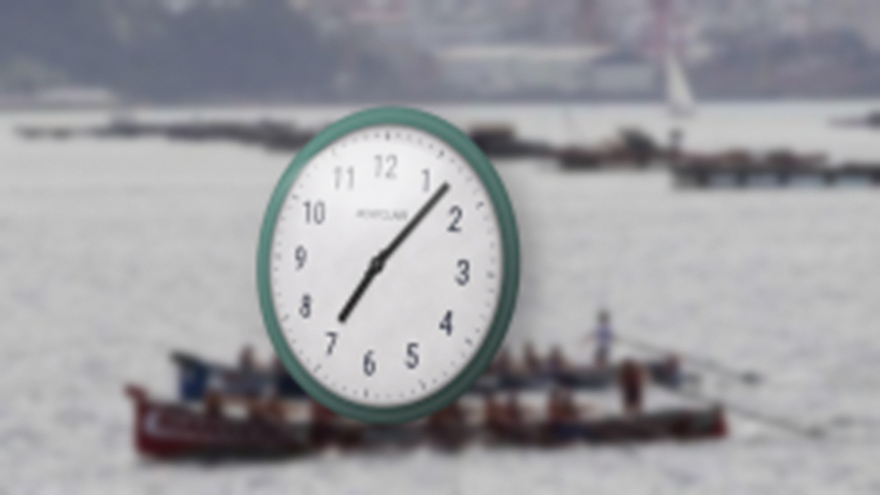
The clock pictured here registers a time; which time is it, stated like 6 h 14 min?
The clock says 7 h 07 min
